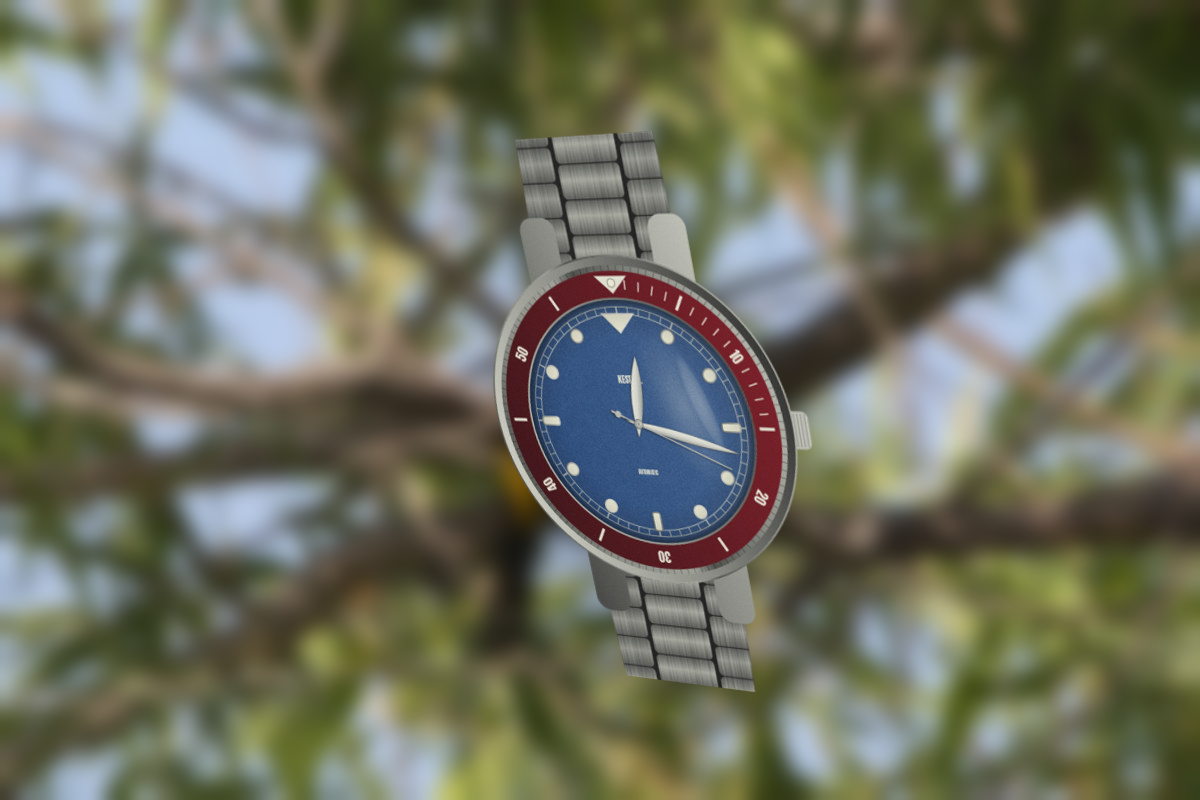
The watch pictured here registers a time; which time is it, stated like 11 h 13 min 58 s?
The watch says 12 h 17 min 19 s
